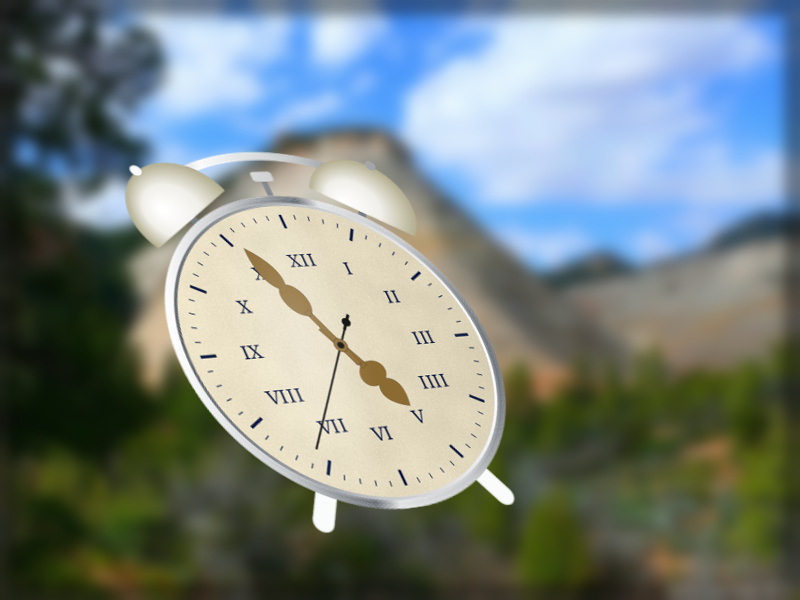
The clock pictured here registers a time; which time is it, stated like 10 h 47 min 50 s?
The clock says 4 h 55 min 36 s
